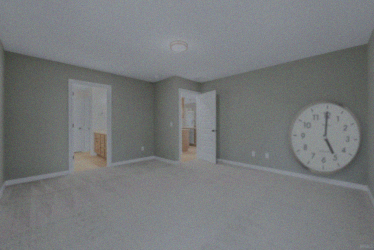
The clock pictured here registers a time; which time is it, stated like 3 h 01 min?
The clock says 5 h 00 min
